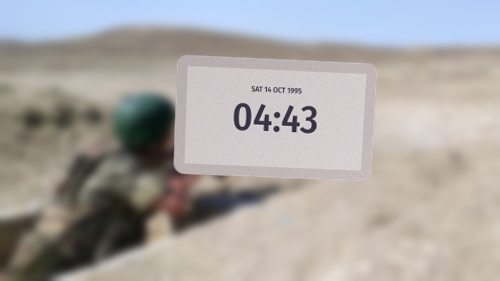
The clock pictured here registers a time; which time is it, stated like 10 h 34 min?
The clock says 4 h 43 min
